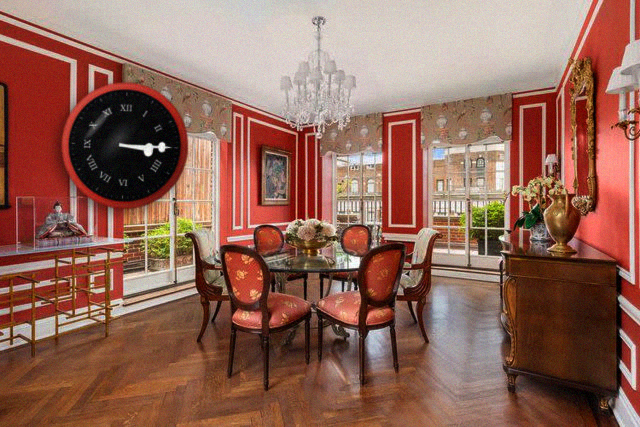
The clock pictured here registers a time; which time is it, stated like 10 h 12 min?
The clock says 3 h 15 min
